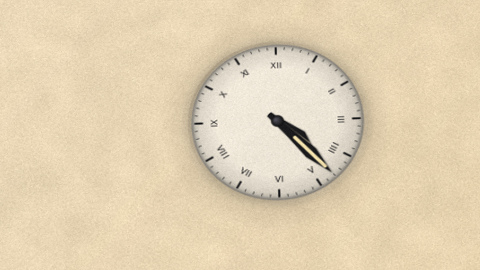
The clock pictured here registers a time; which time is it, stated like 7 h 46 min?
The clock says 4 h 23 min
